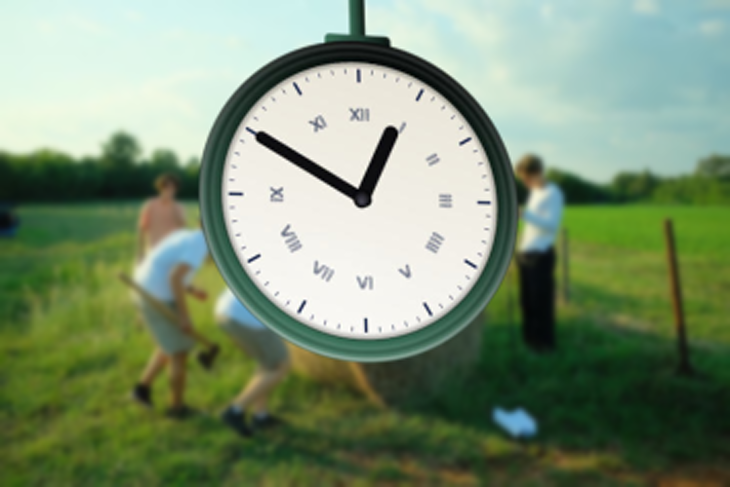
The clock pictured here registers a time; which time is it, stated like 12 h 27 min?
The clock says 12 h 50 min
